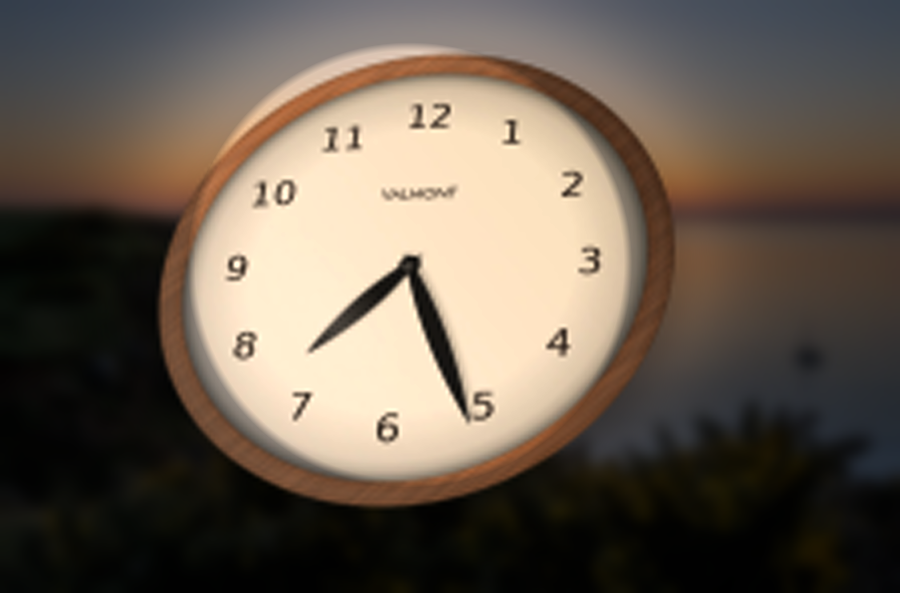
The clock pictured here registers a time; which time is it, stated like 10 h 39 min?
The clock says 7 h 26 min
